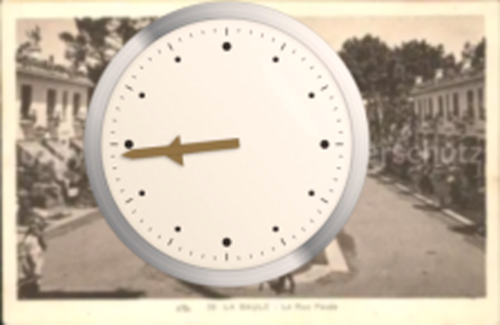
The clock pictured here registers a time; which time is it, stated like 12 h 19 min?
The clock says 8 h 44 min
